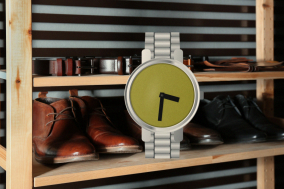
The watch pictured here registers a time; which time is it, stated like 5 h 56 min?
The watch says 3 h 31 min
